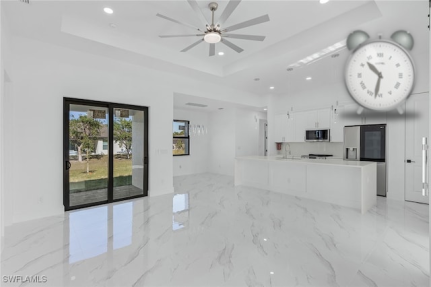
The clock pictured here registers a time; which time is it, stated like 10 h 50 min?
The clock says 10 h 32 min
